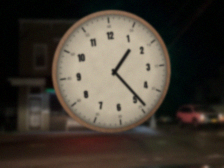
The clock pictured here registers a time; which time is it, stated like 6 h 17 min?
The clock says 1 h 24 min
